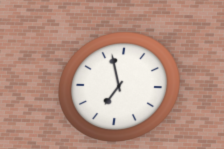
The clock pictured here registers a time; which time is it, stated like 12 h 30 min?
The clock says 6 h 57 min
